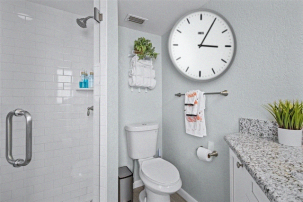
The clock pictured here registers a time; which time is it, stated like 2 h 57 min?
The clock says 3 h 05 min
